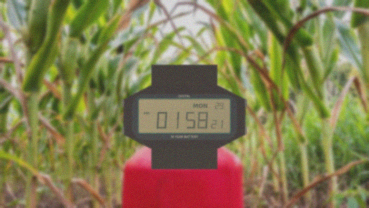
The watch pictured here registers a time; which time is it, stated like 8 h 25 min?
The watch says 1 h 58 min
